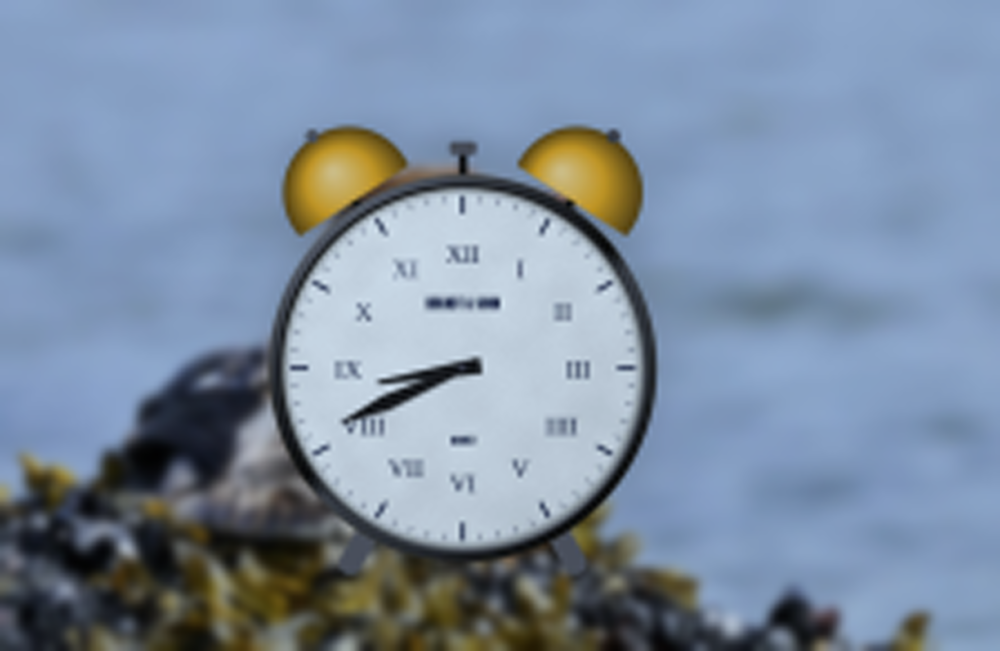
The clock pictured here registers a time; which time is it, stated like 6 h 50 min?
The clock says 8 h 41 min
